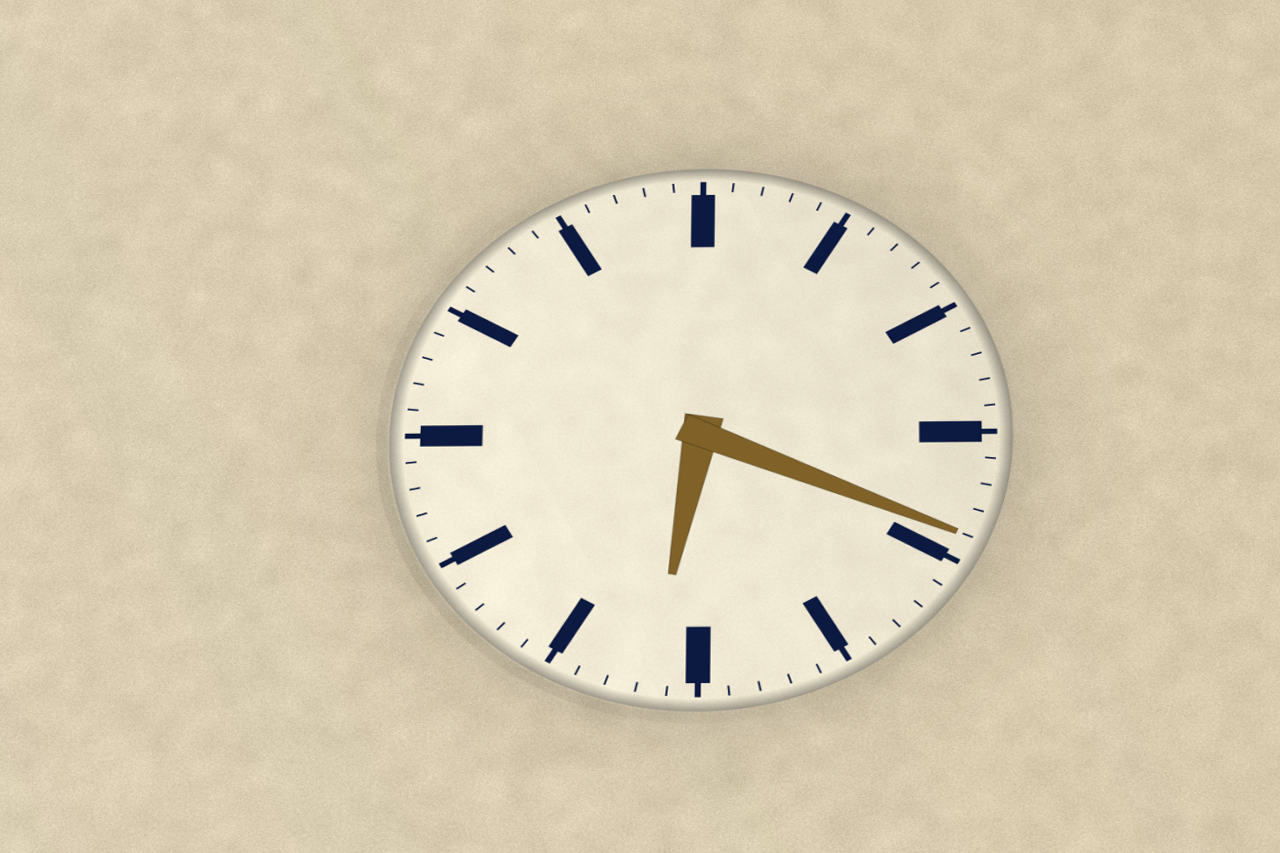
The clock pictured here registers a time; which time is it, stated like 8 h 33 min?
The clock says 6 h 19 min
